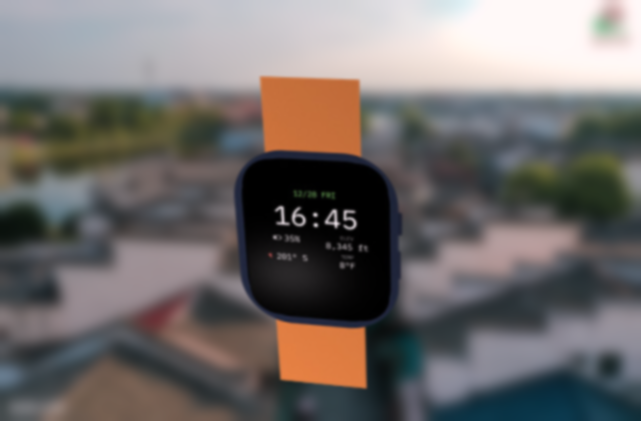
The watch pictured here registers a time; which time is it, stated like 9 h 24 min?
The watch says 16 h 45 min
